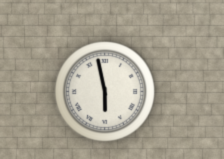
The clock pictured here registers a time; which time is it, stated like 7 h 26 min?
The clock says 5 h 58 min
